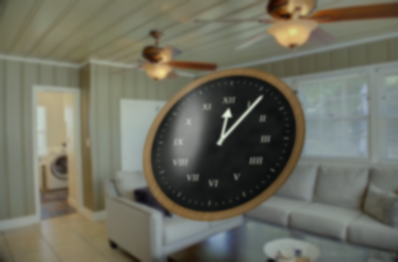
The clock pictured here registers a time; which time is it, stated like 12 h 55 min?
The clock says 12 h 06 min
